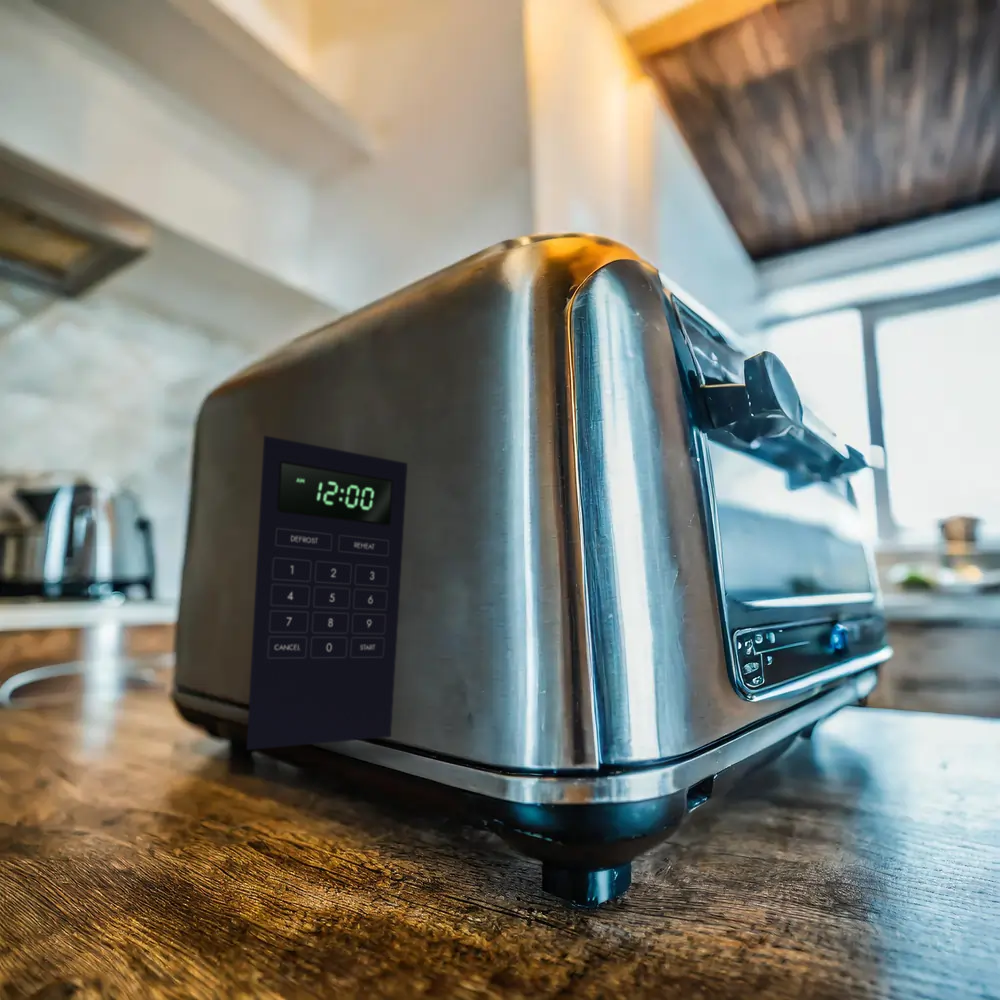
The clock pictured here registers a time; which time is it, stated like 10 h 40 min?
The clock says 12 h 00 min
